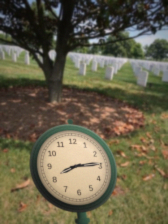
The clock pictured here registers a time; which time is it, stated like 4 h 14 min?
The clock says 8 h 14 min
